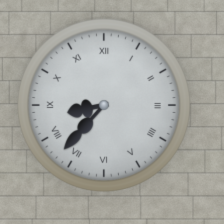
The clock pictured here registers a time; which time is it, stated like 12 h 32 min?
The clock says 8 h 37 min
